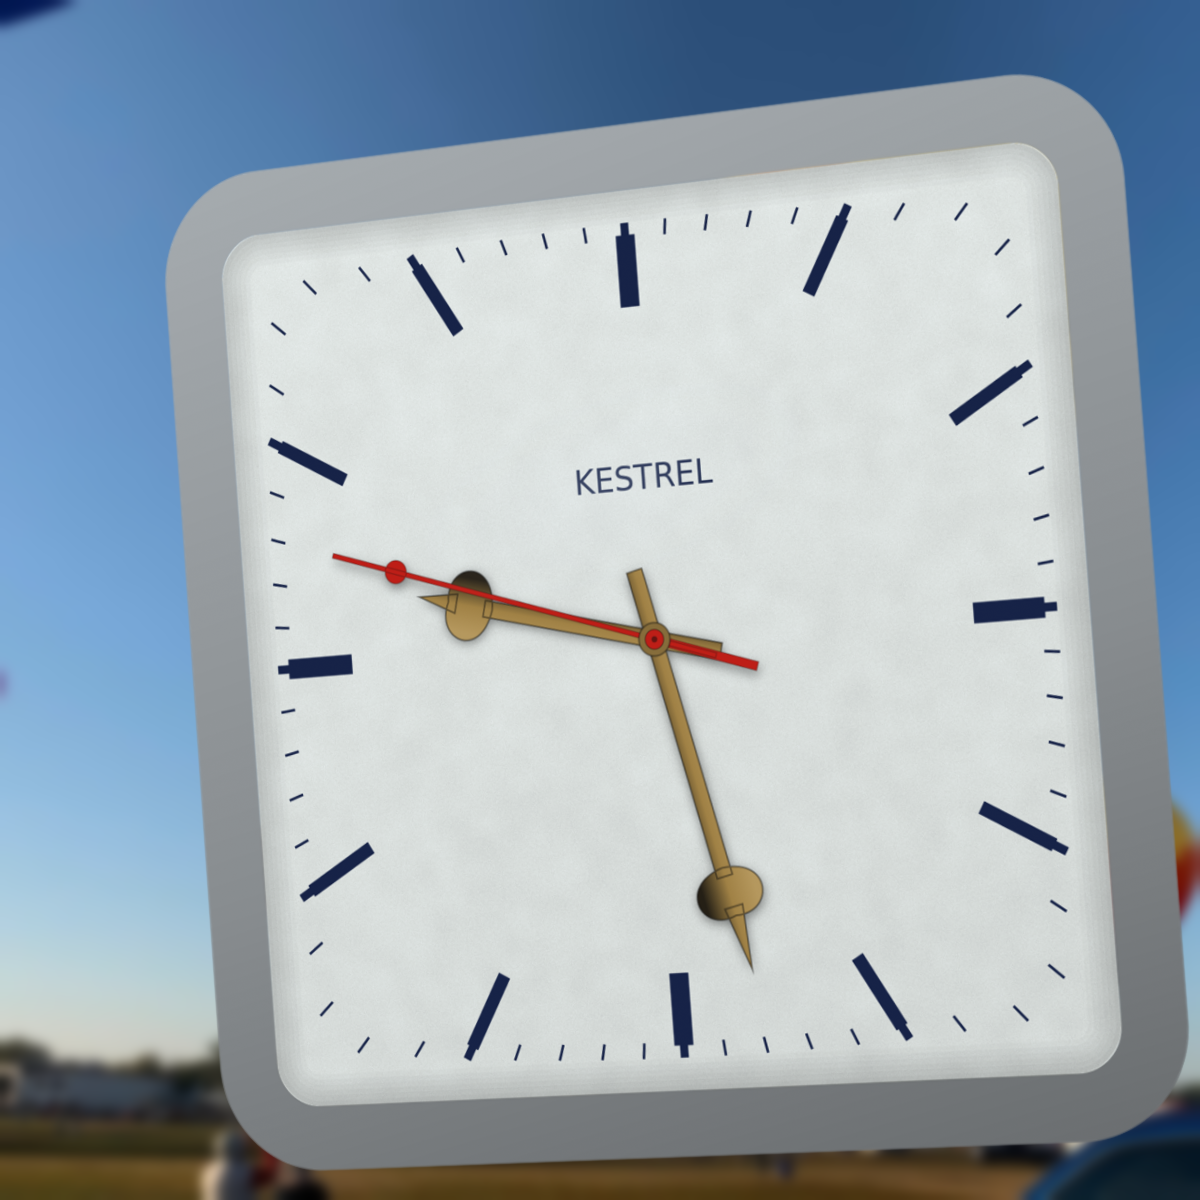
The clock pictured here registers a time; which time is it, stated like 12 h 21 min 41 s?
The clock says 9 h 27 min 48 s
